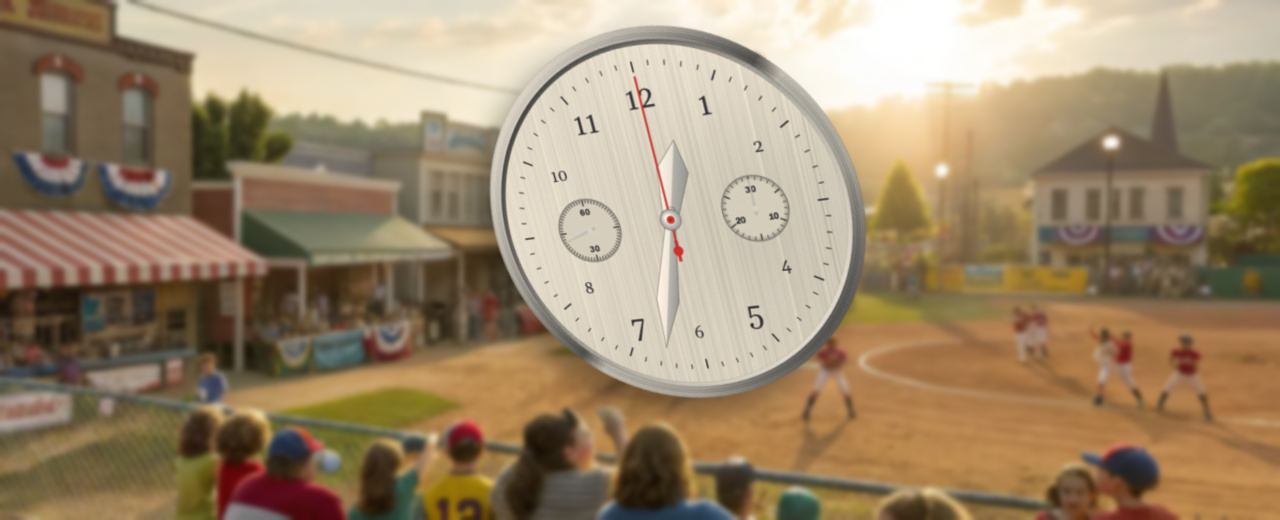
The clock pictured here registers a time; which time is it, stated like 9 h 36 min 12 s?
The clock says 12 h 32 min 42 s
